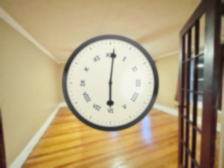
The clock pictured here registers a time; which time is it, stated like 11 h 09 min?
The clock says 6 h 01 min
